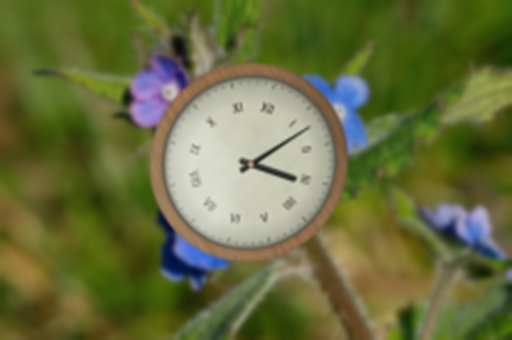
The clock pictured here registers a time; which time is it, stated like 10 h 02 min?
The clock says 3 h 07 min
